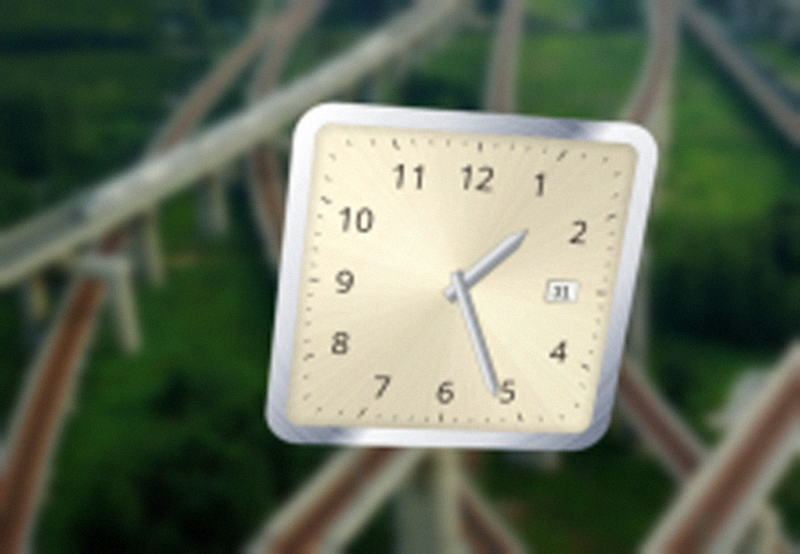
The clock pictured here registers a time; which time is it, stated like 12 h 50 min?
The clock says 1 h 26 min
